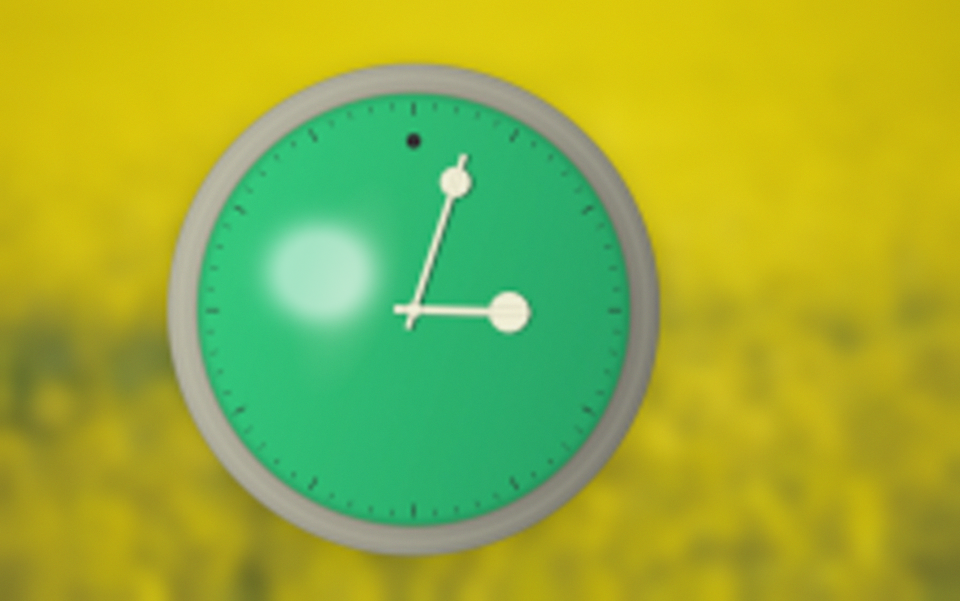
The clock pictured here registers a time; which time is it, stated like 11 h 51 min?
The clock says 3 h 03 min
